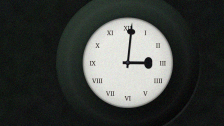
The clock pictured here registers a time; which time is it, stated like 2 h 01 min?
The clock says 3 h 01 min
